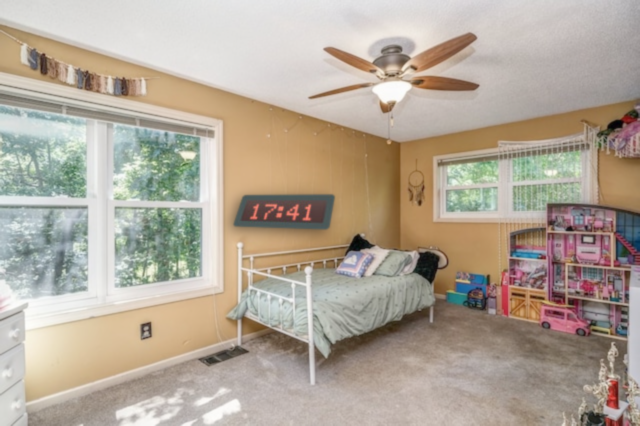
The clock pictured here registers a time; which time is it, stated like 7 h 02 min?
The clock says 17 h 41 min
